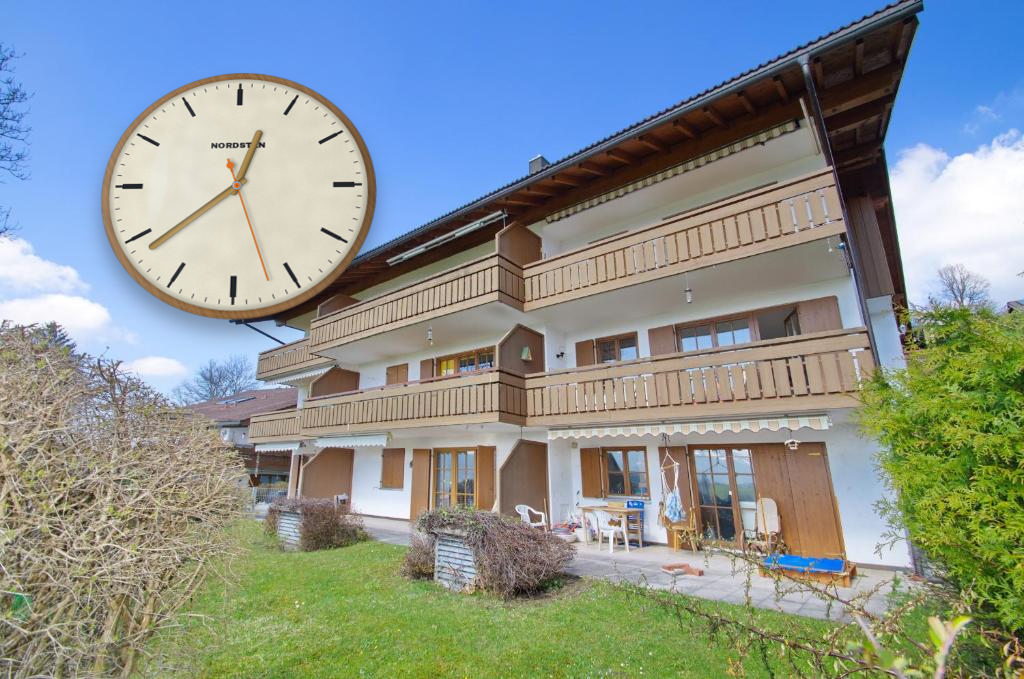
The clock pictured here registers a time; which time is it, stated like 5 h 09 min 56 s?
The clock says 12 h 38 min 27 s
